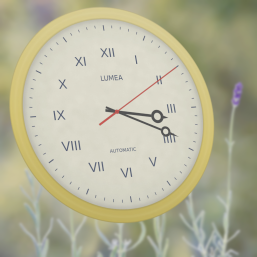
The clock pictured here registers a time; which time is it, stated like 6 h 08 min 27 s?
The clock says 3 h 19 min 10 s
